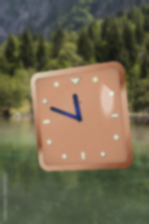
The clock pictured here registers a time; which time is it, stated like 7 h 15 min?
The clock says 11 h 49 min
